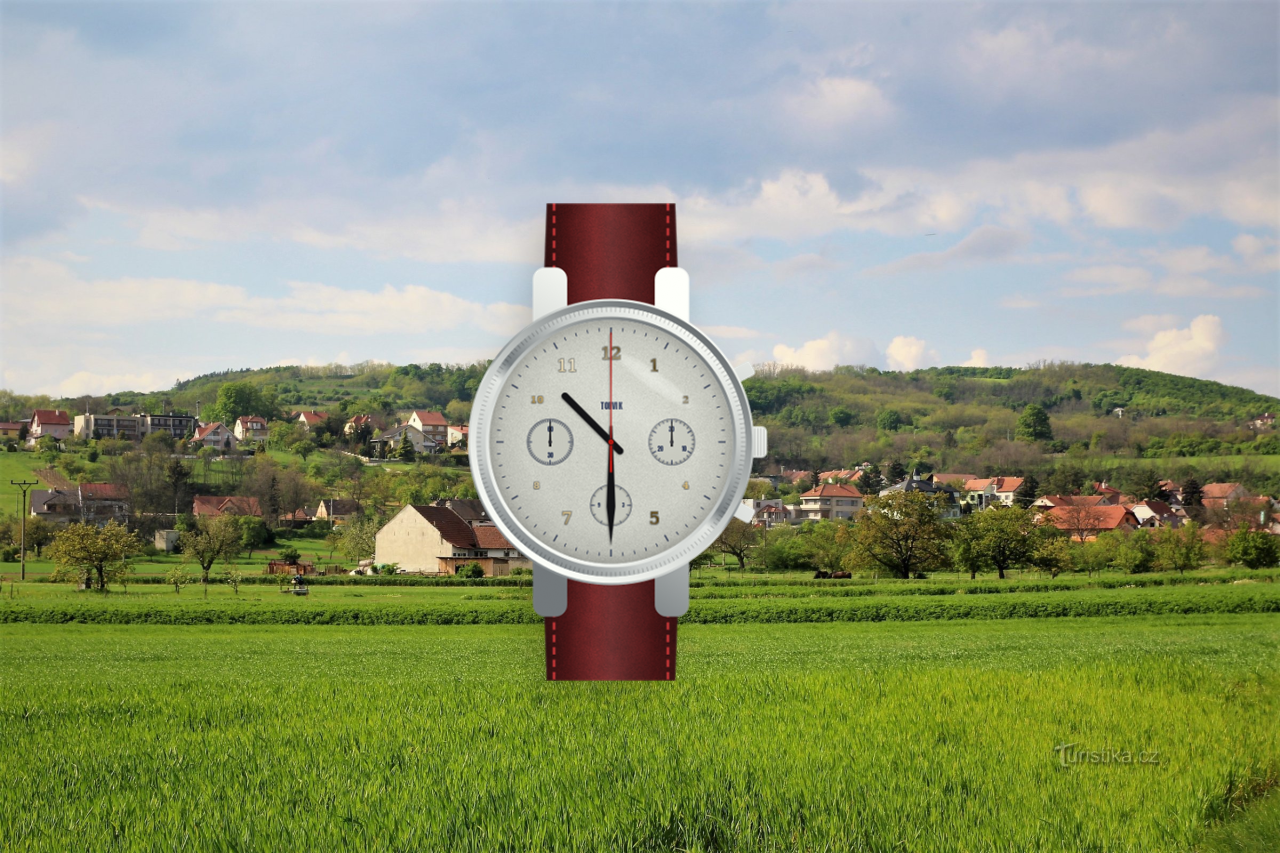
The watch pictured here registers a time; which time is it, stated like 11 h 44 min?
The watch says 10 h 30 min
